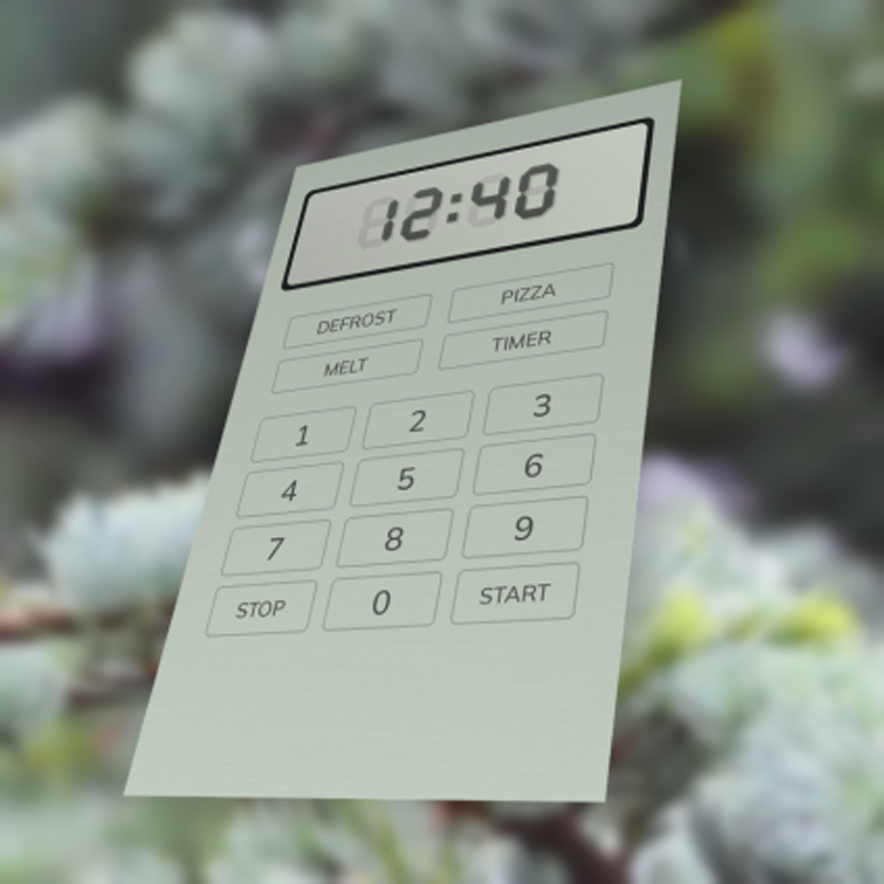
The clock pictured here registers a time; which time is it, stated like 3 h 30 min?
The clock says 12 h 40 min
